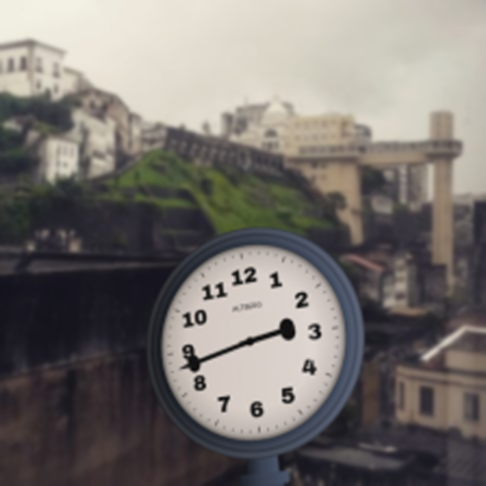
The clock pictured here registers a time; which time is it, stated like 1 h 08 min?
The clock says 2 h 43 min
